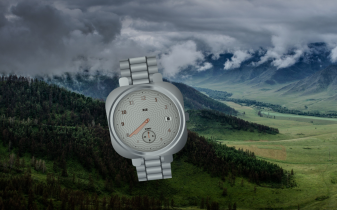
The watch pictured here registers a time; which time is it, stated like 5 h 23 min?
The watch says 7 h 39 min
